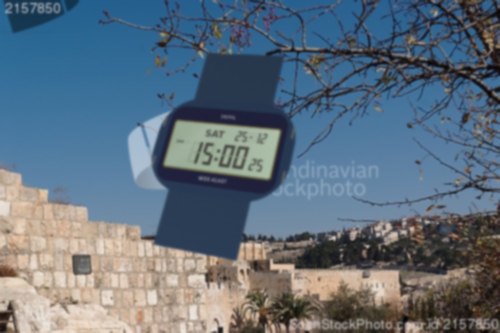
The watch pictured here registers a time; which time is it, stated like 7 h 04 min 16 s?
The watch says 15 h 00 min 25 s
